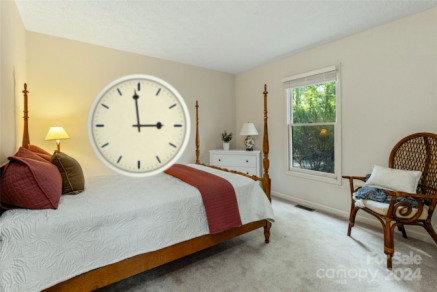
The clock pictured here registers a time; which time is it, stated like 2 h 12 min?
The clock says 2 h 59 min
